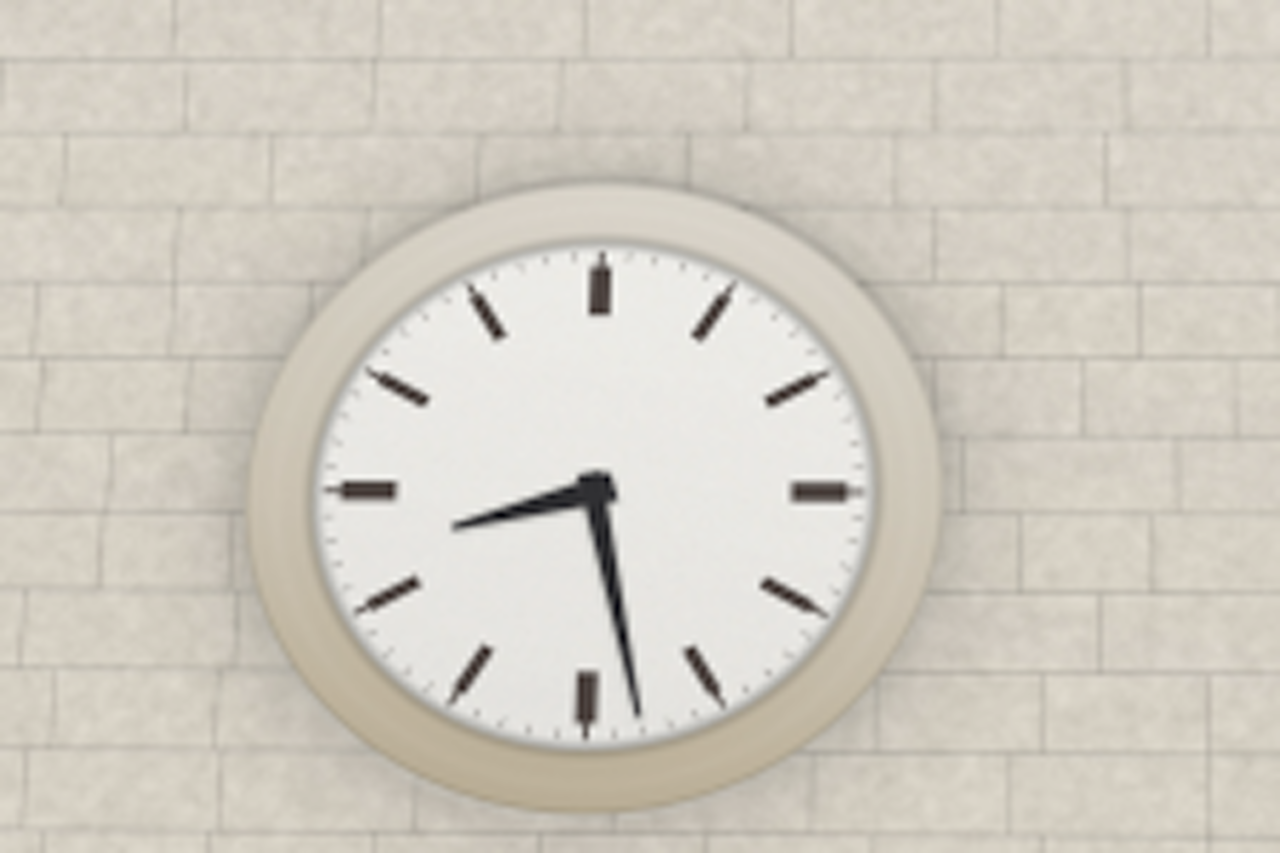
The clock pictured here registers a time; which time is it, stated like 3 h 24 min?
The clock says 8 h 28 min
